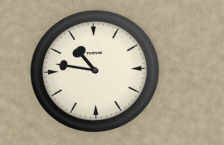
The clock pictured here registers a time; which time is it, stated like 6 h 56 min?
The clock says 10 h 47 min
